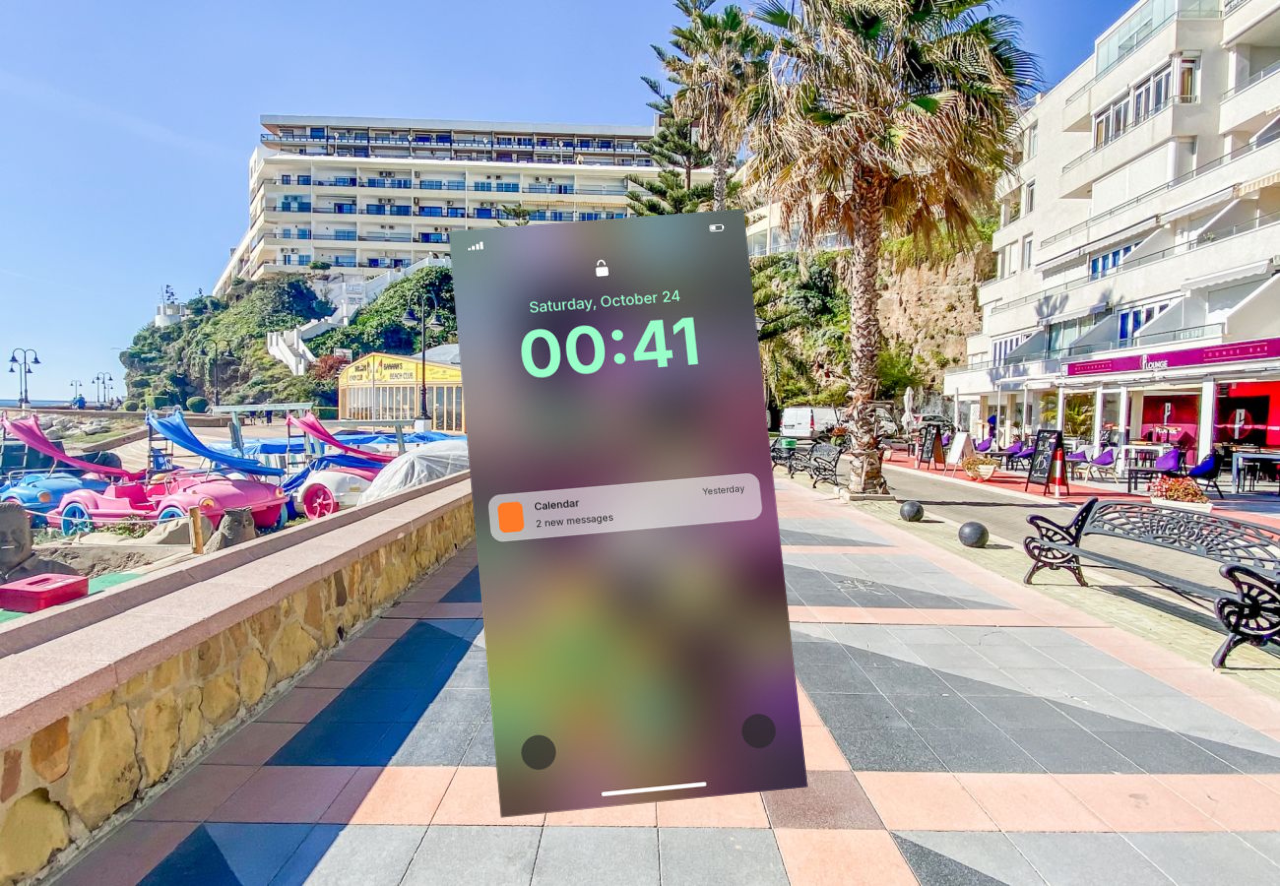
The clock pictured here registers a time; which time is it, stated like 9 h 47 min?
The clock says 0 h 41 min
